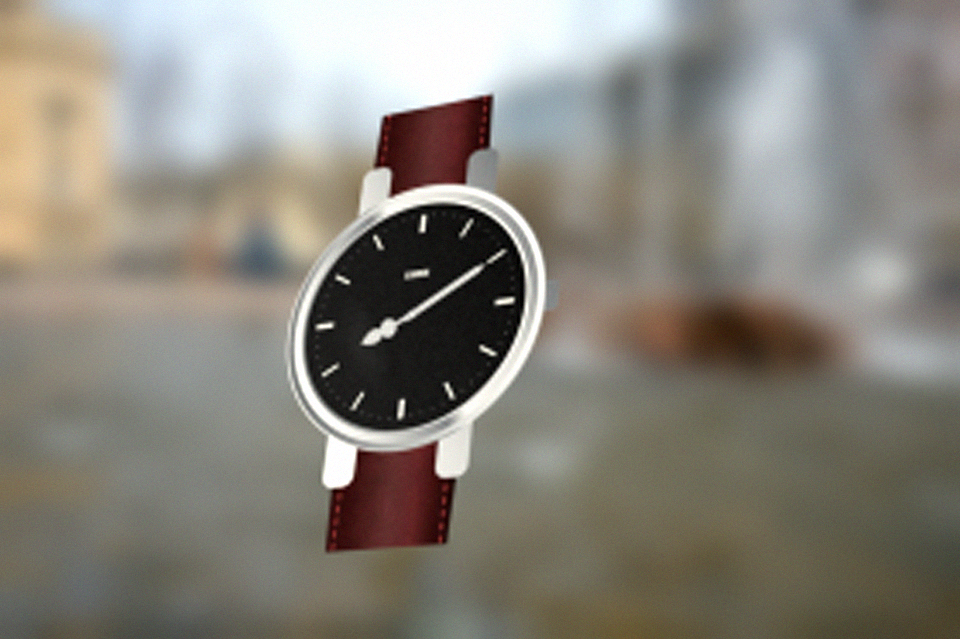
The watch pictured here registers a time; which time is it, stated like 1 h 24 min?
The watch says 8 h 10 min
